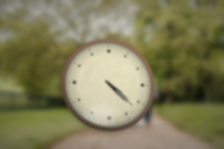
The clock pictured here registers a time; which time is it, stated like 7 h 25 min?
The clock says 4 h 22 min
